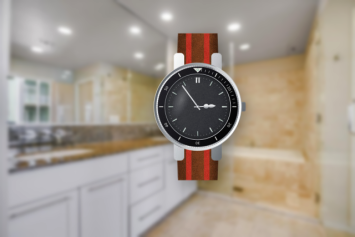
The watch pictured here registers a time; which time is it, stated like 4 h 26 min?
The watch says 2 h 54 min
